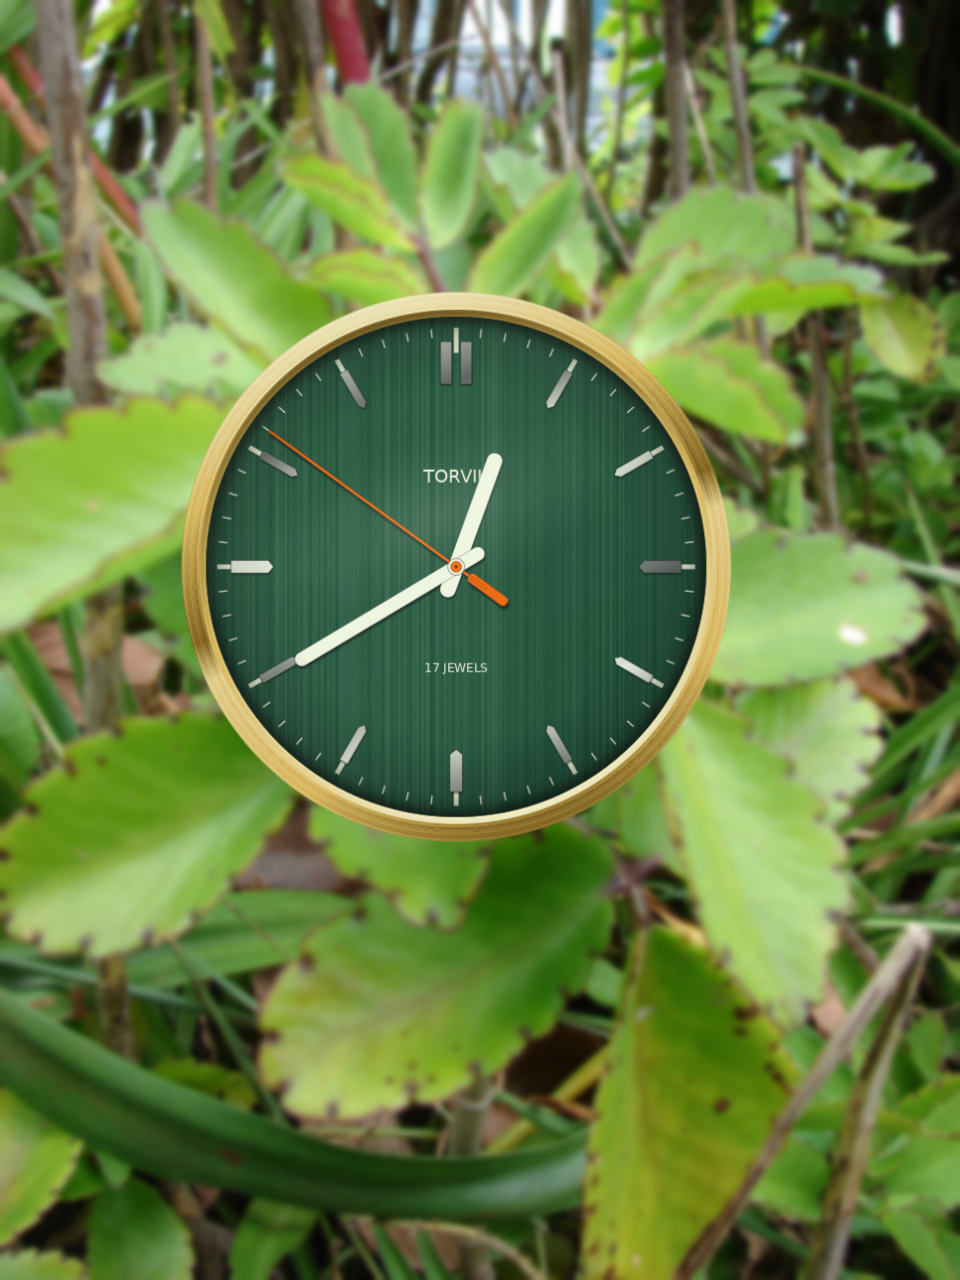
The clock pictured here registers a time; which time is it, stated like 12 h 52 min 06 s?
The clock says 12 h 39 min 51 s
